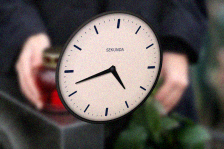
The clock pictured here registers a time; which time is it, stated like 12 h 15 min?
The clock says 4 h 42 min
